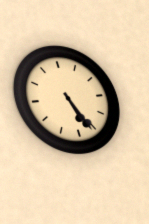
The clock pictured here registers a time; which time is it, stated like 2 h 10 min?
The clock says 5 h 26 min
